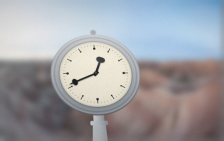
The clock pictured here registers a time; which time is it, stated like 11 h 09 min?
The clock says 12 h 41 min
